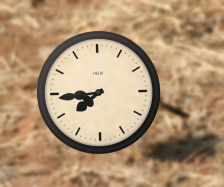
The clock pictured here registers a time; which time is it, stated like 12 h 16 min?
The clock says 7 h 44 min
